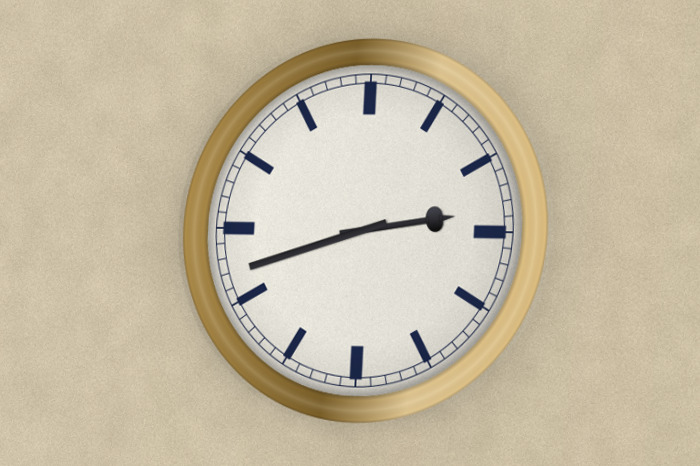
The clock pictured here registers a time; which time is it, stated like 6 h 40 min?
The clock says 2 h 42 min
